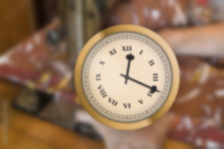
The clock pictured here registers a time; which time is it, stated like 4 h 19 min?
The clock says 12 h 19 min
